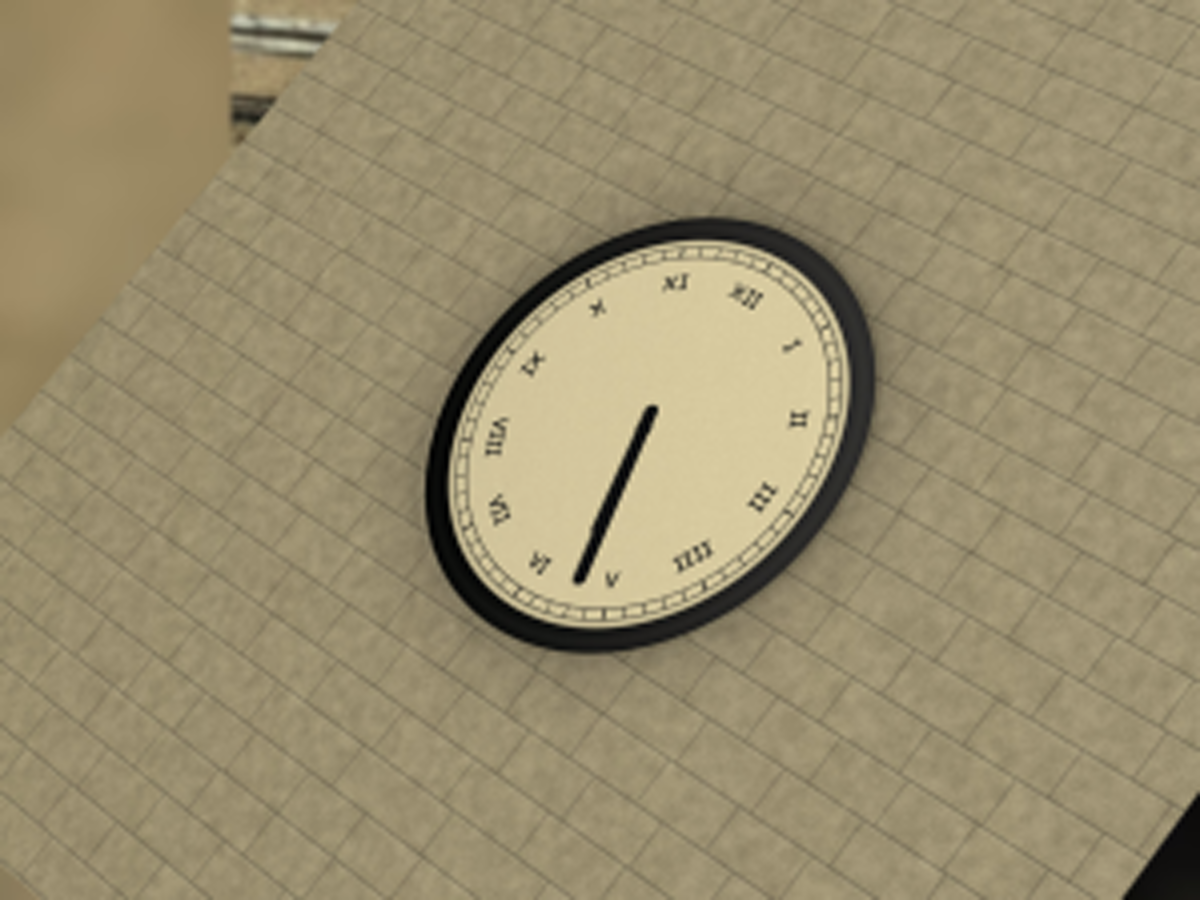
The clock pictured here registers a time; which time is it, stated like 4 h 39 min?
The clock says 5 h 27 min
